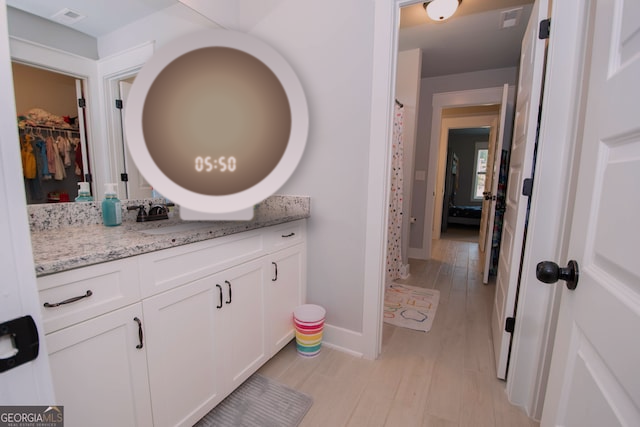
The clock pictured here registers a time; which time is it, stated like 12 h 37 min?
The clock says 5 h 50 min
